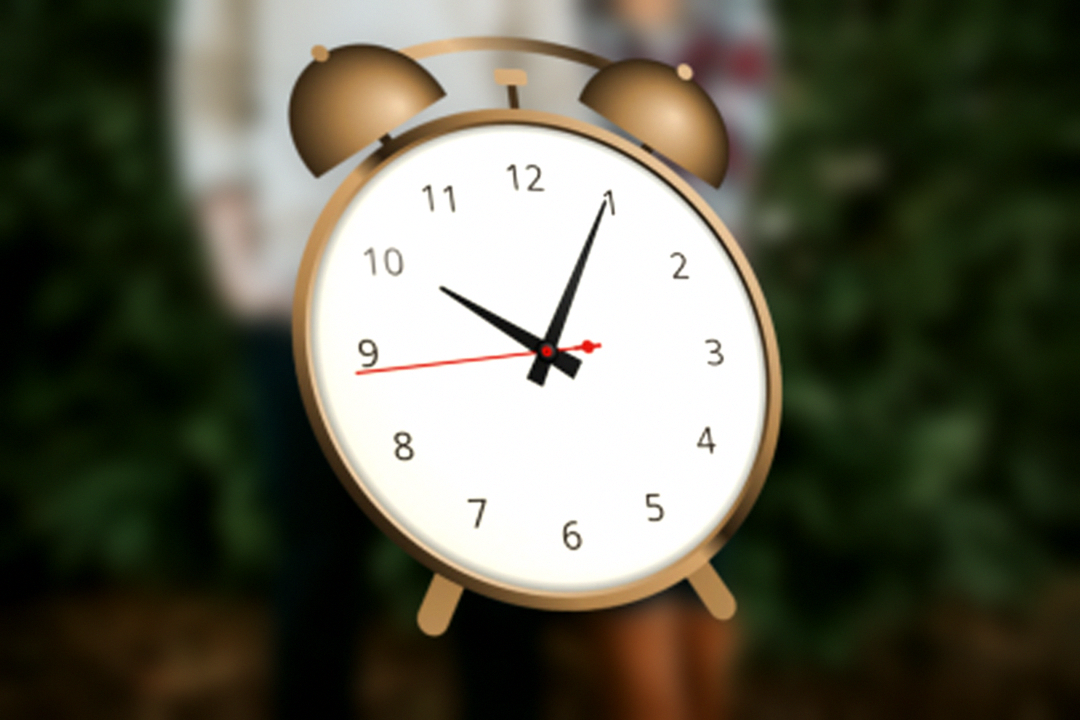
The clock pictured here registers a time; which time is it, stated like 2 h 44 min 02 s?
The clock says 10 h 04 min 44 s
